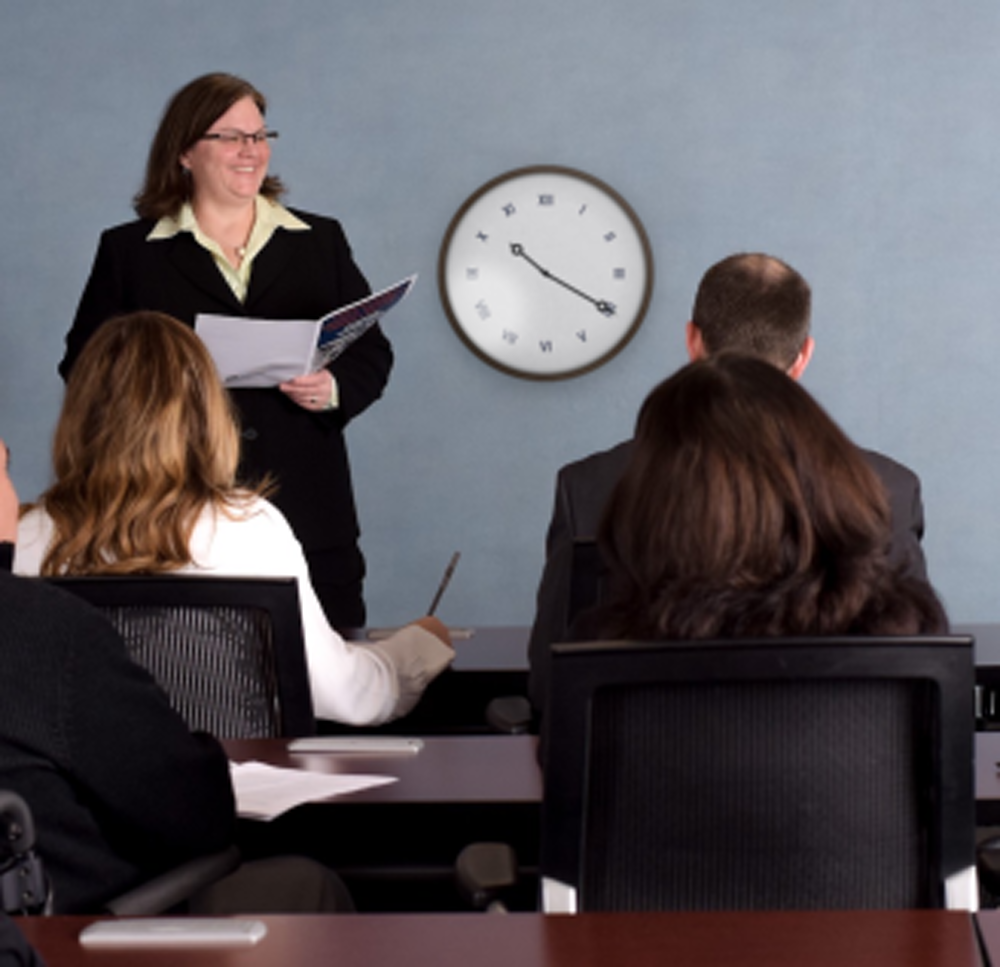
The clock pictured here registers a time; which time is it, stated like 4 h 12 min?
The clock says 10 h 20 min
